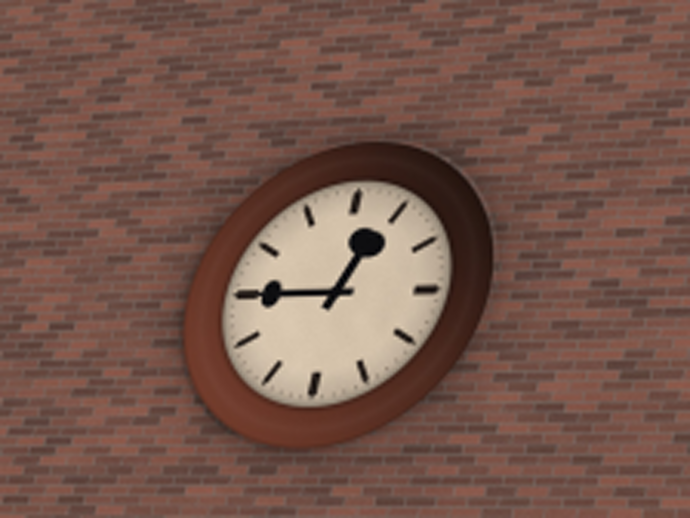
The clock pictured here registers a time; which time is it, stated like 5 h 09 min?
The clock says 12 h 45 min
